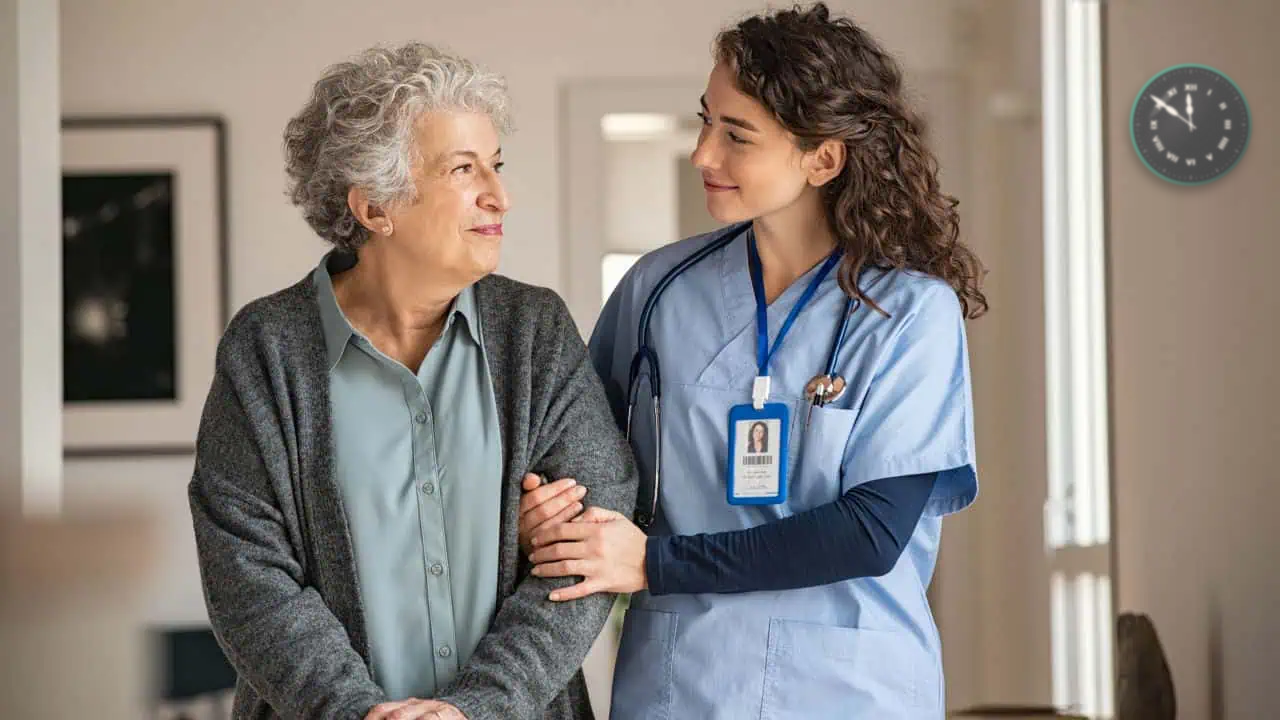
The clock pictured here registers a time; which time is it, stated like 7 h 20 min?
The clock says 11 h 51 min
